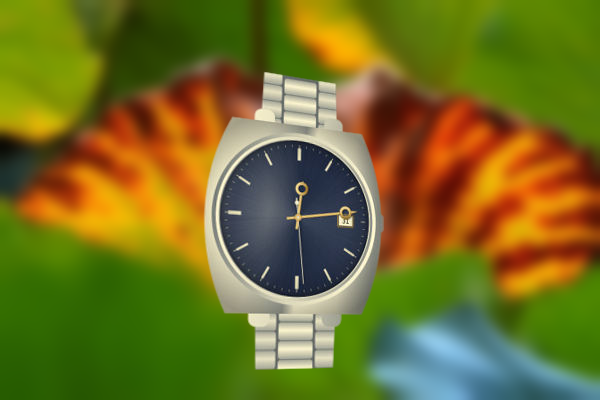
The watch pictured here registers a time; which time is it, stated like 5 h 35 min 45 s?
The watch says 12 h 13 min 29 s
